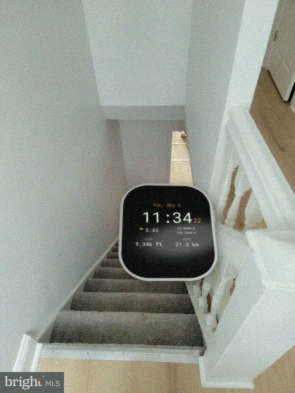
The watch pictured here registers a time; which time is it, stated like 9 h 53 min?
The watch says 11 h 34 min
